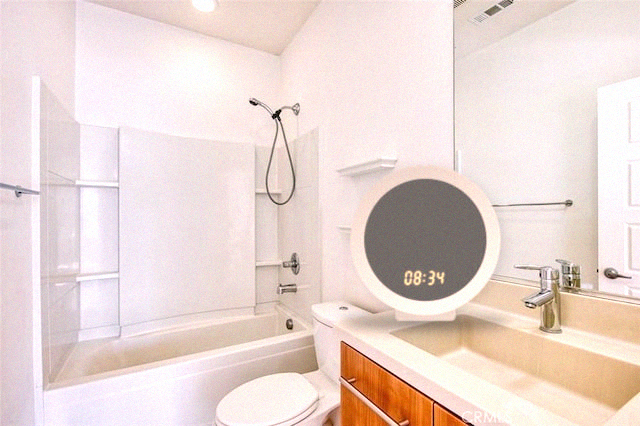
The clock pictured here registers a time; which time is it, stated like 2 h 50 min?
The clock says 8 h 34 min
